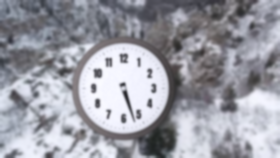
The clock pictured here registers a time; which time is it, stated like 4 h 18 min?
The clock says 5 h 27 min
